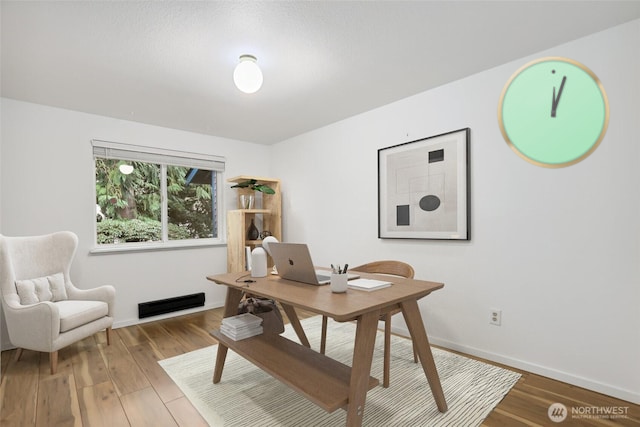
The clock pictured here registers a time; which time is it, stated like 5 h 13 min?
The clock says 12 h 03 min
